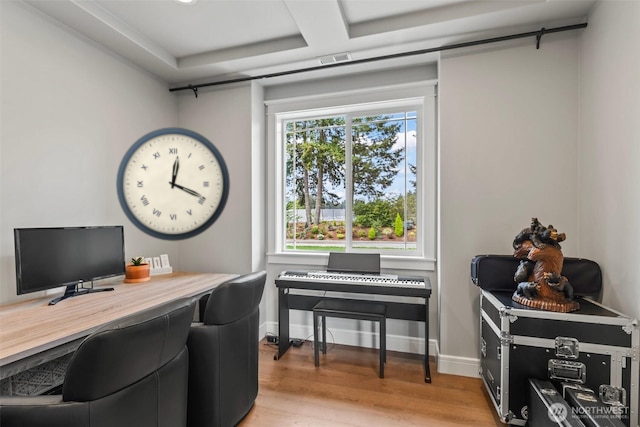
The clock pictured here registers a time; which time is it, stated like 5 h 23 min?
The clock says 12 h 19 min
